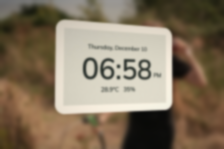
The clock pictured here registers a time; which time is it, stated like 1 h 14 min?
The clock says 6 h 58 min
